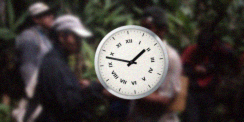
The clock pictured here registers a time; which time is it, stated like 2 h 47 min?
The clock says 1 h 48 min
